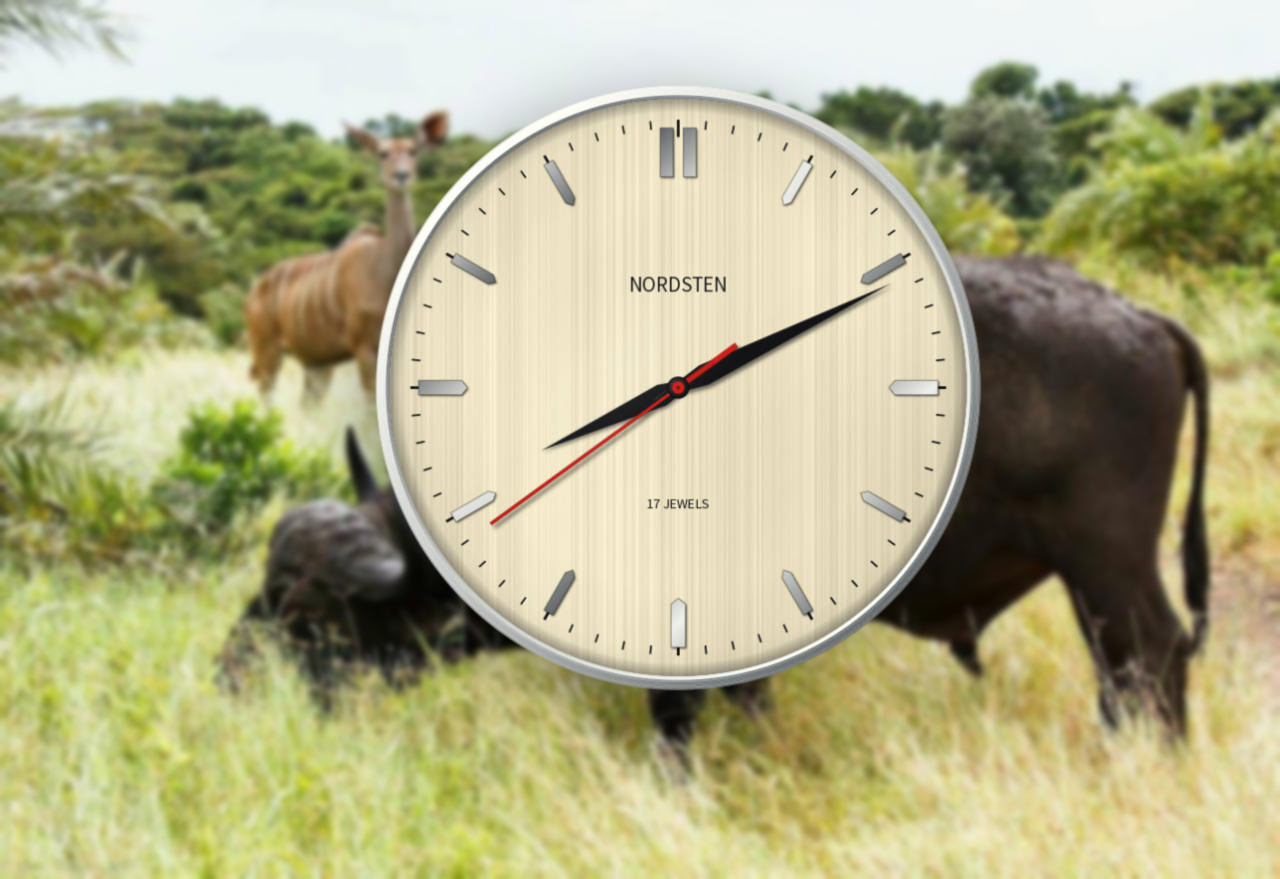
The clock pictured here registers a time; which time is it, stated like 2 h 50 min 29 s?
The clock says 8 h 10 min 39 s
